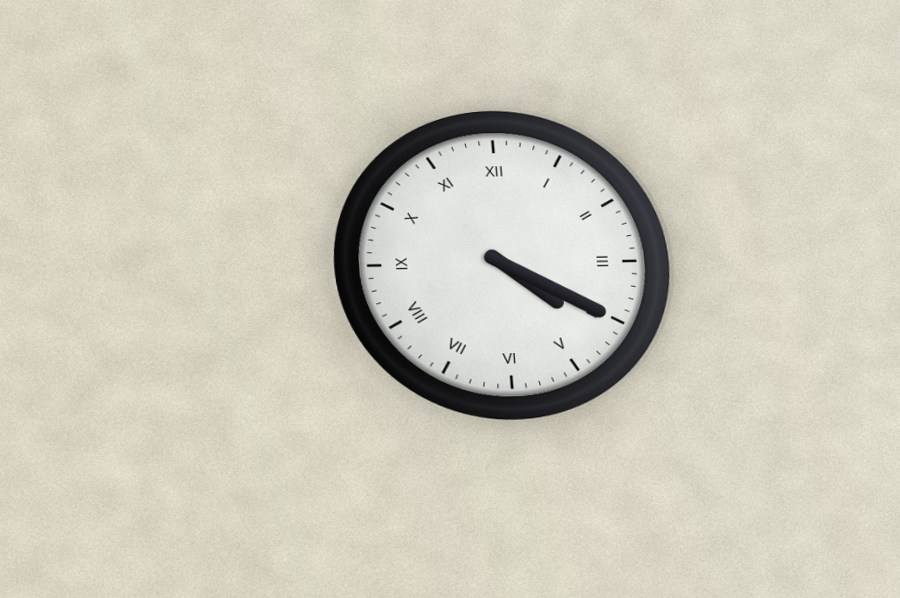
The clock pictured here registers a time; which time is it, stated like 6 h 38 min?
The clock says 4 h 20 min
